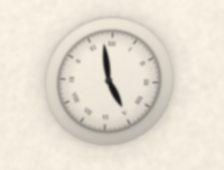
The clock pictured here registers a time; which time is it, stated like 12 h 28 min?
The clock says 4 h 58 min
